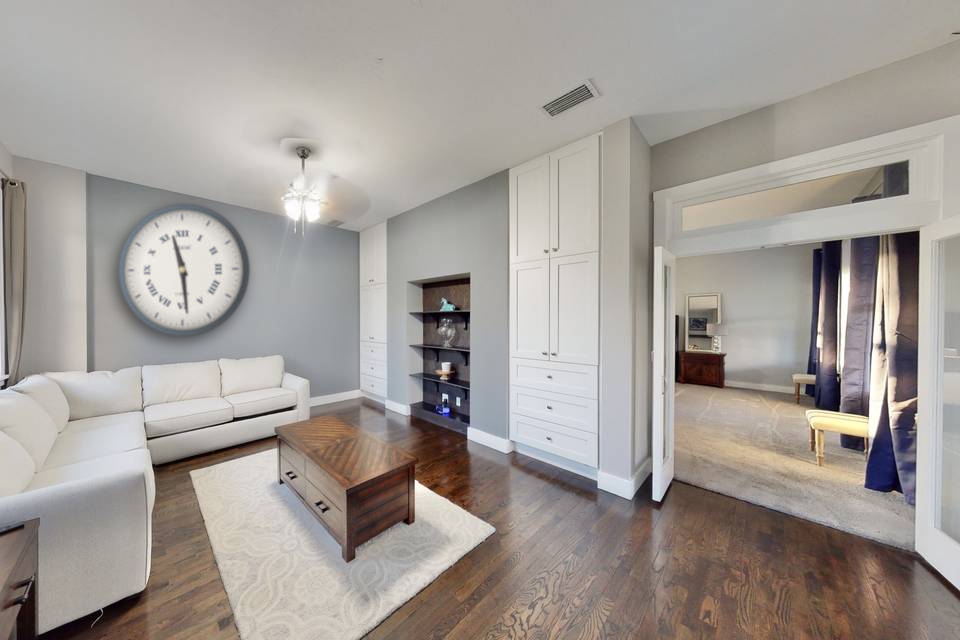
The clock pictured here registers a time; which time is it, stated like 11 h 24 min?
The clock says 11 h 29 min
